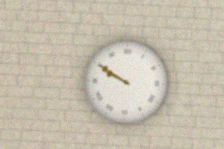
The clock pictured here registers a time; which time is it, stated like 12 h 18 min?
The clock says 9 h 50 min
